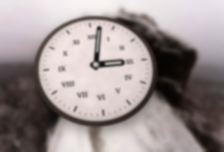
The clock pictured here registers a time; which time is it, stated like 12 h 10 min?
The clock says 3 h 02 min
